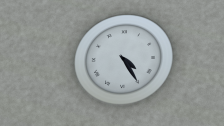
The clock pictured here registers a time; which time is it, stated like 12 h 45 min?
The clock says 4 h 25 min
